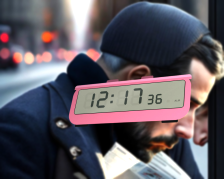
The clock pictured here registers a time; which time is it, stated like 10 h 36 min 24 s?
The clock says 12 h 17 min 36 s
